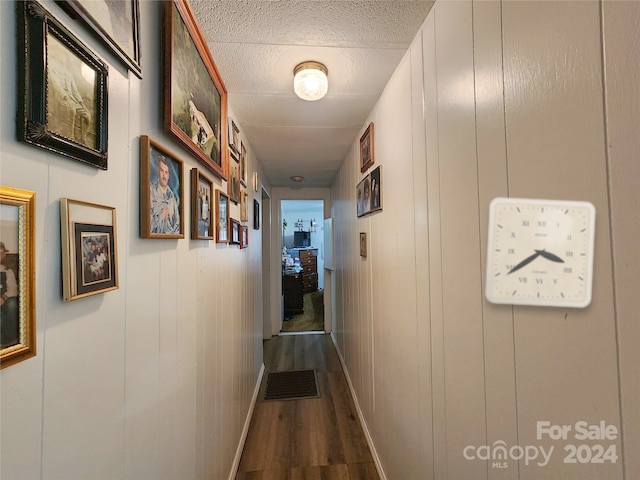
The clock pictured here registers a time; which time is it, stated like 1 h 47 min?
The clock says 3 h 39 min
